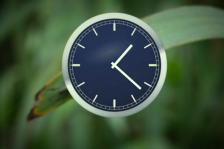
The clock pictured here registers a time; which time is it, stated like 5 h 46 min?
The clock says 1 h 22 min
